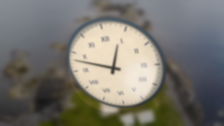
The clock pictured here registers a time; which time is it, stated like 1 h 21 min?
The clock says 12 h 48 min
